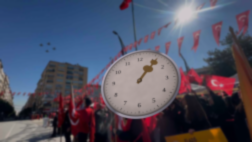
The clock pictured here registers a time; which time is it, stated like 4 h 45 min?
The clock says 1 h 06 min
